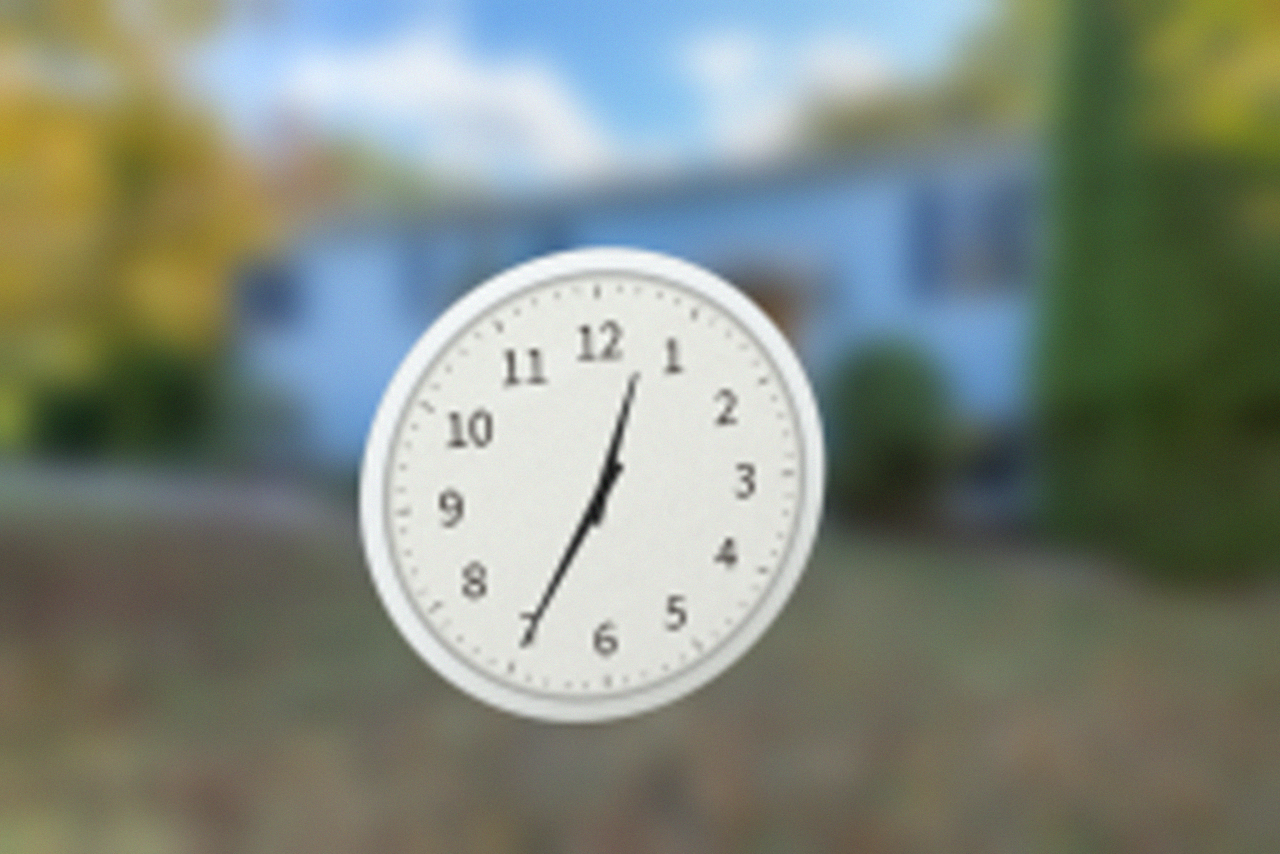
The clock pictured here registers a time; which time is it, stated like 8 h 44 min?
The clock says 12 h 35 min
